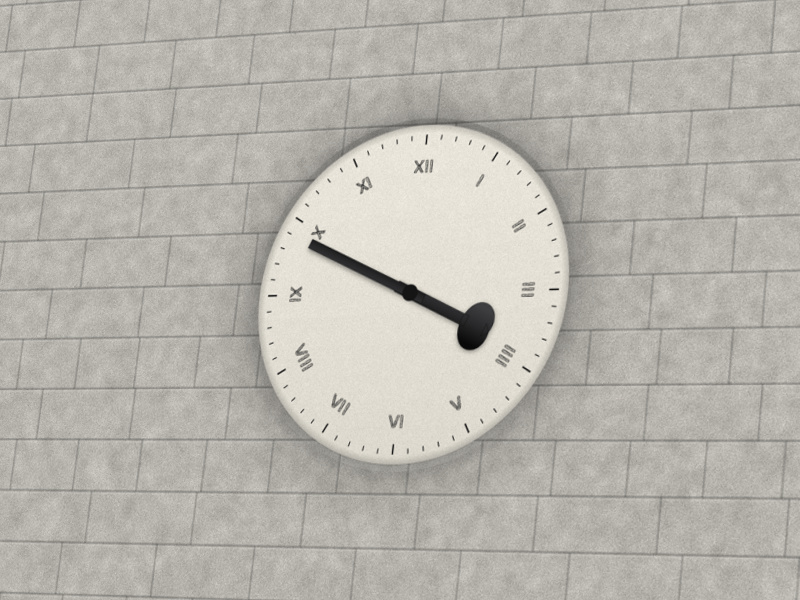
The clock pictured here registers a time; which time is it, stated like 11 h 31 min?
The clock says 3 h 49 min
